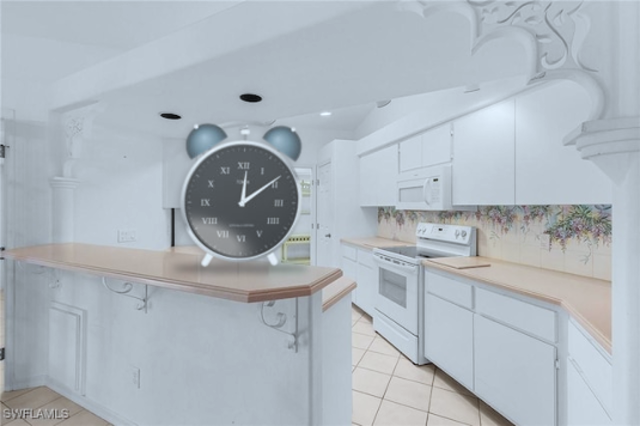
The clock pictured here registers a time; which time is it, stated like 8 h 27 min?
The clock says 12 h 09 min
